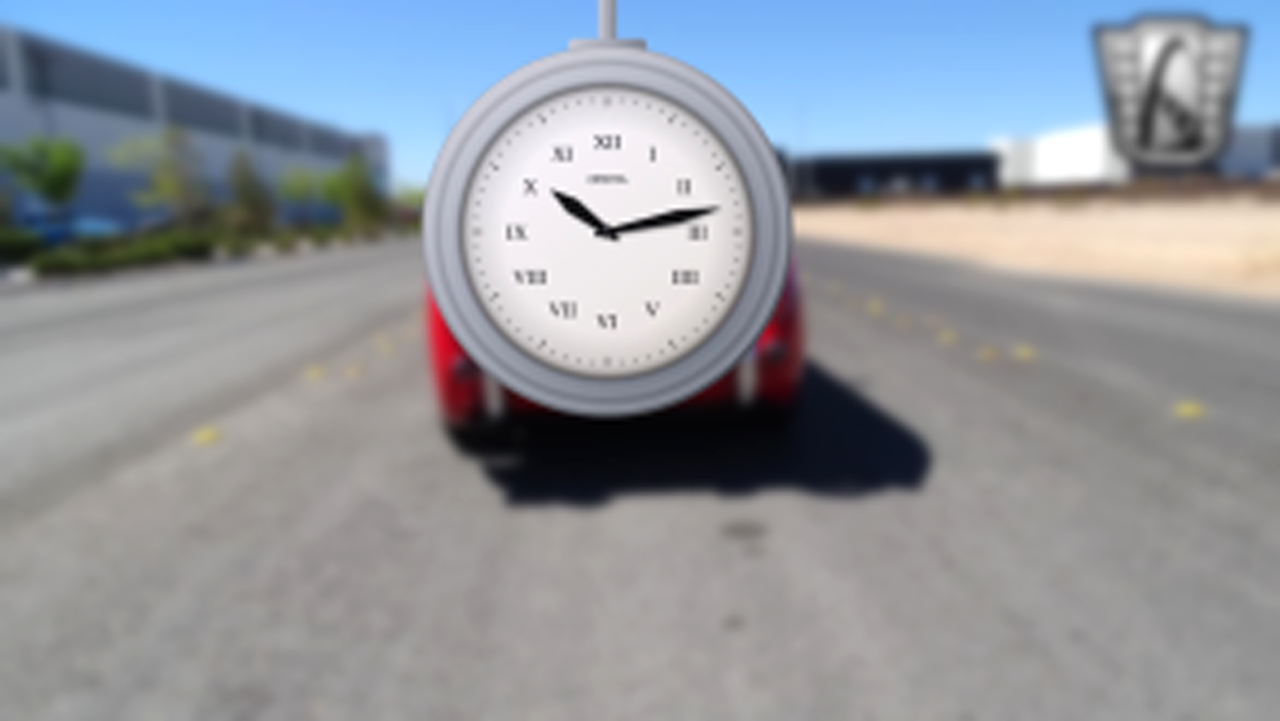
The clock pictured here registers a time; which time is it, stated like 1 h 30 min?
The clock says 10 h 13 min
